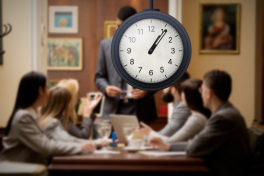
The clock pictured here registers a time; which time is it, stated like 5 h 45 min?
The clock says 1 h 06 min
